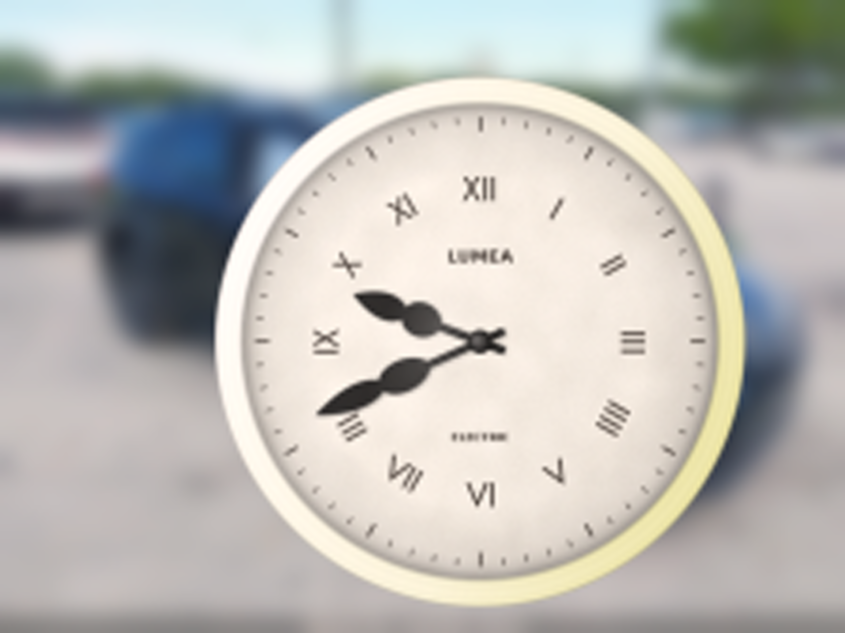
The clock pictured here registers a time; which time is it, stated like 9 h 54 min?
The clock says 9 h 41 min
